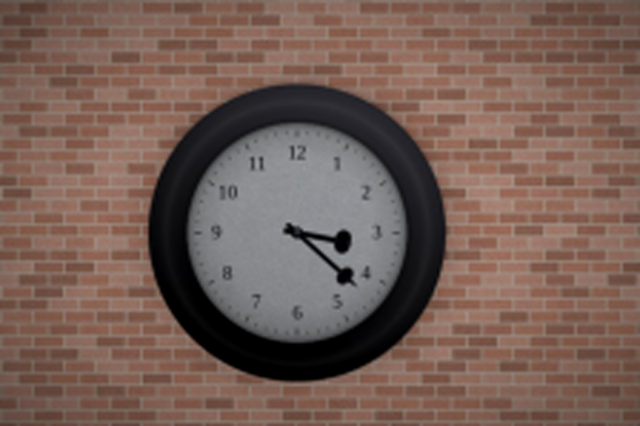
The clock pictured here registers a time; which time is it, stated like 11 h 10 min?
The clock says 3 h 22 min
